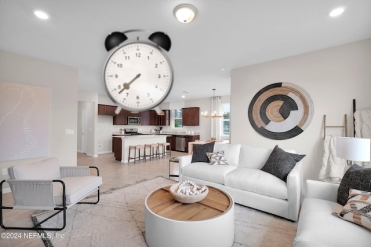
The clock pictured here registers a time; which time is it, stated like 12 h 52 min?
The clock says 7 h 38 min
